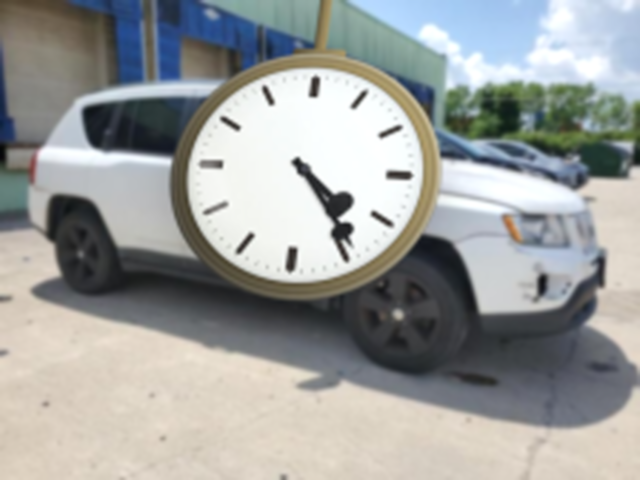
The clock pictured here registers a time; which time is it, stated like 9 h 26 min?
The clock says 4 h 24 min
